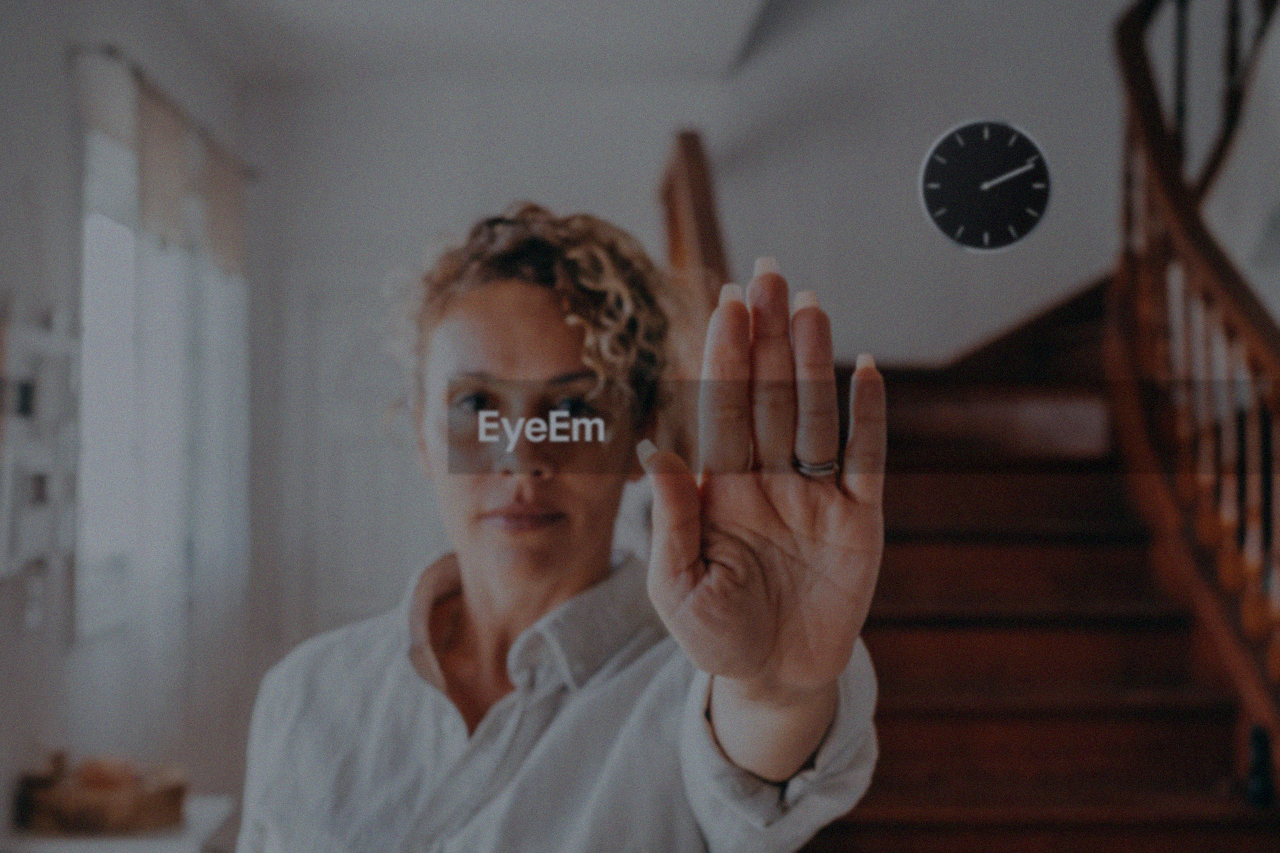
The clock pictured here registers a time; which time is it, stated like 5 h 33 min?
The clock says 2 h 11 min
